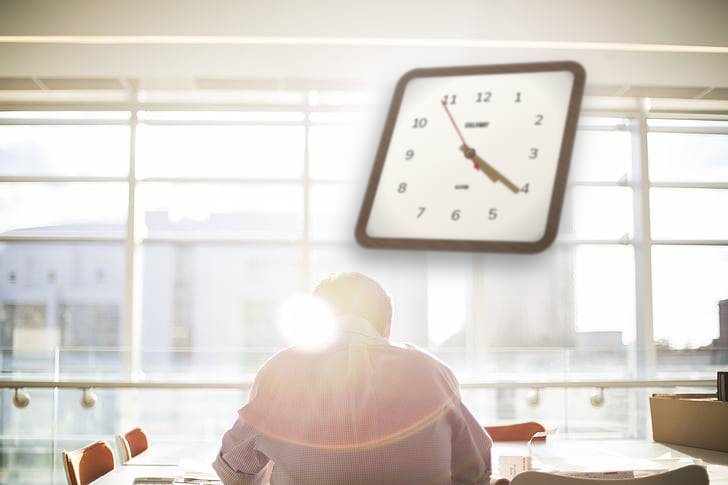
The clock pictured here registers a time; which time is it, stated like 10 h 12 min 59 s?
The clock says 4 h 20 min 54 s
